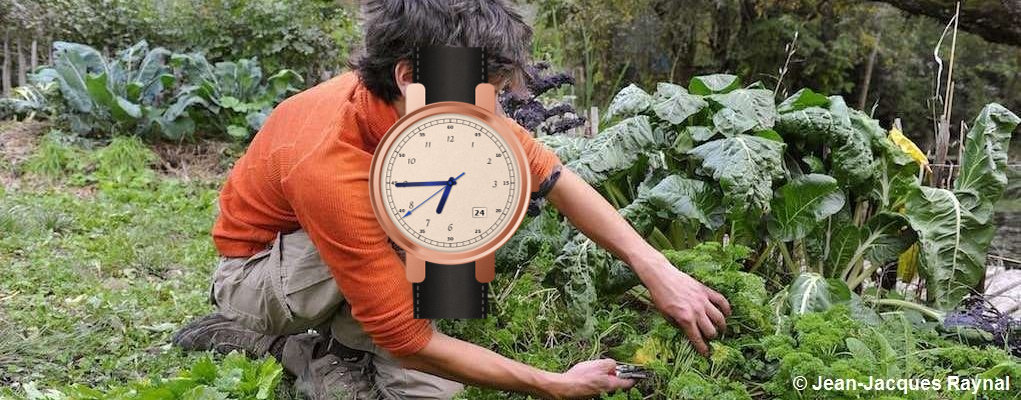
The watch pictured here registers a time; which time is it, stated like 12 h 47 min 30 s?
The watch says 6 h 44 min 39 s
